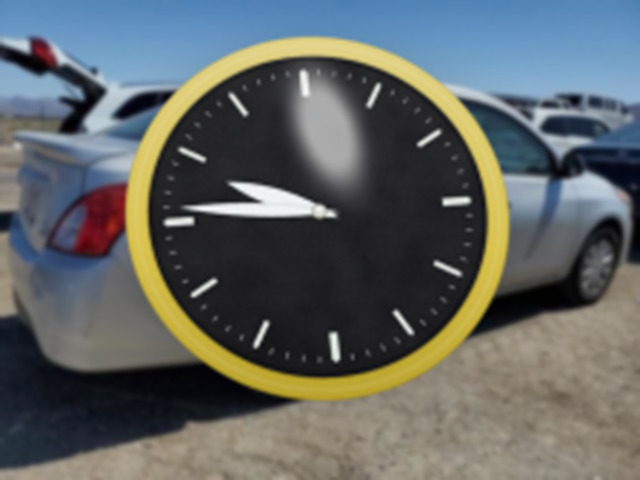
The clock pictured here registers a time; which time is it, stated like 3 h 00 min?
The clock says 9 h 46 min
